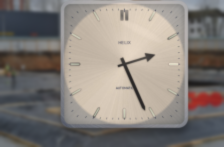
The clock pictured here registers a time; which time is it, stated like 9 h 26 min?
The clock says 2 h 26 min
